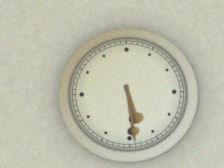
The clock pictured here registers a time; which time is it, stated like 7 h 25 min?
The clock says 5 h 29 min
